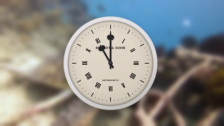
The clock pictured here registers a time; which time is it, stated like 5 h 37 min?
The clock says 11 h 00 min
